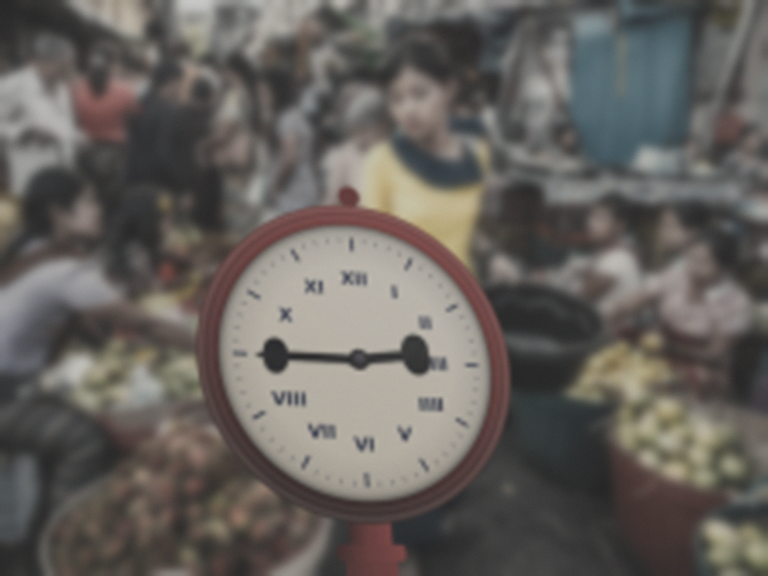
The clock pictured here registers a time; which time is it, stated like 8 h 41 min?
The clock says 2 h 45 min
